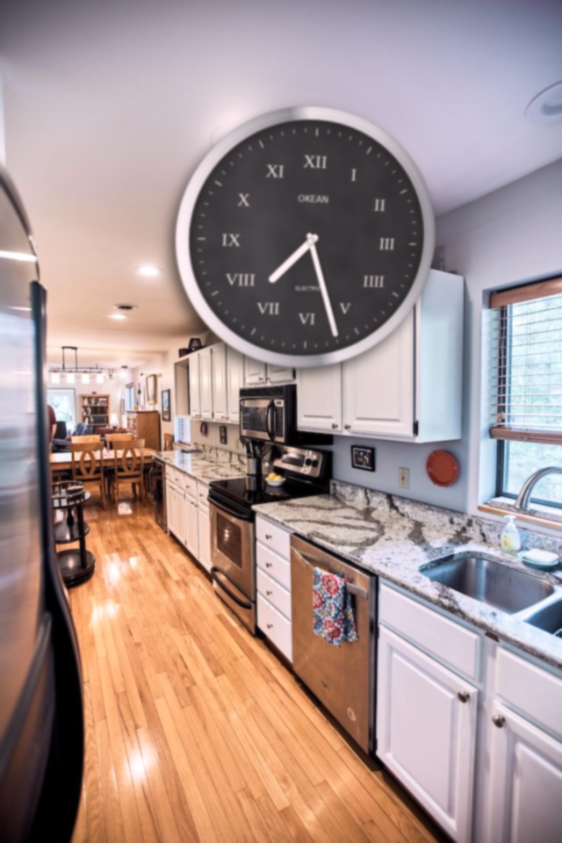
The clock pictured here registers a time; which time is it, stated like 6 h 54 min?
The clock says 7 h 27 min
